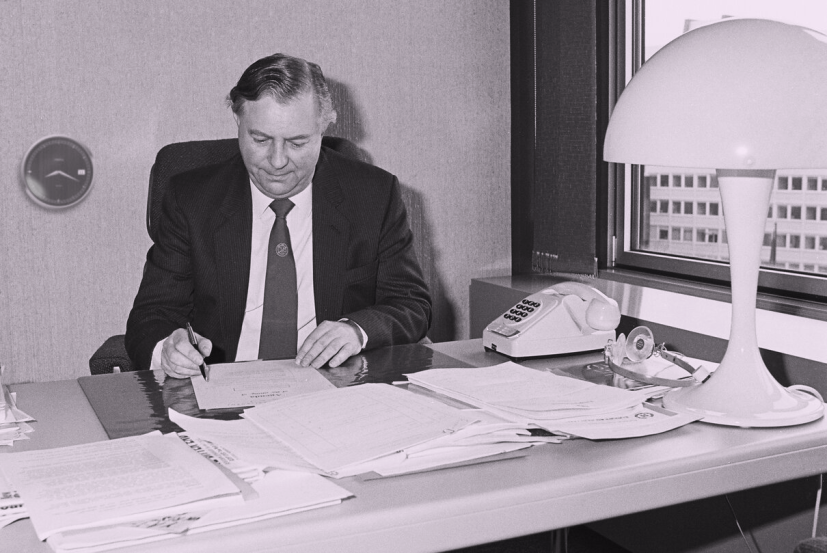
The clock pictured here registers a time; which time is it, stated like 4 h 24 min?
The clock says 8 h 19 min
